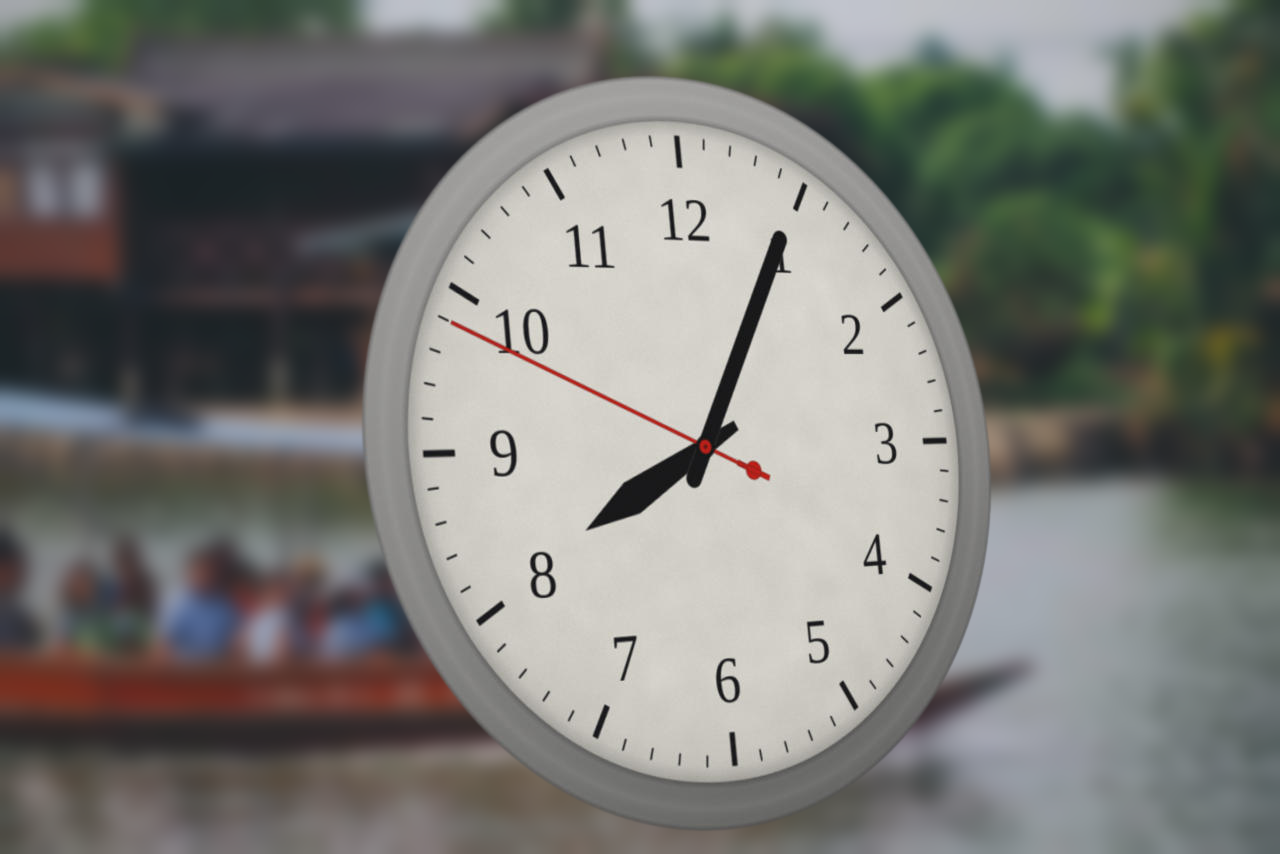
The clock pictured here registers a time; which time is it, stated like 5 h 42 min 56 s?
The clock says 8 h 04 min 49 s
